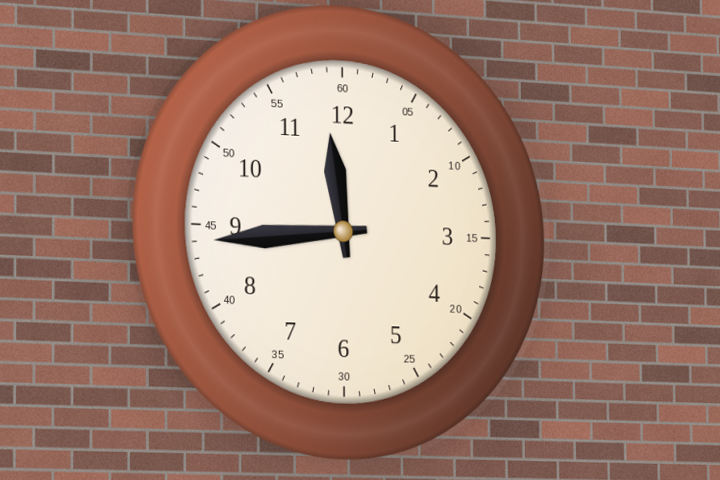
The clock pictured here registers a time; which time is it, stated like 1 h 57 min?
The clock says 11 h 44 min
